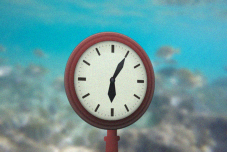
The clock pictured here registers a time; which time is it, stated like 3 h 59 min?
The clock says 6 h 05 min
